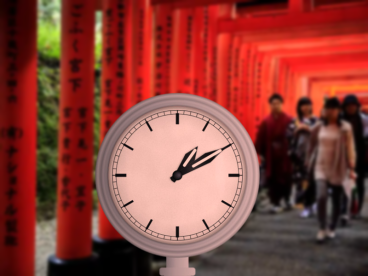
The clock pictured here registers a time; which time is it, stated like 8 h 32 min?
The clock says 1 h 10 min
